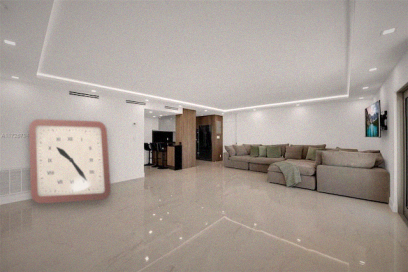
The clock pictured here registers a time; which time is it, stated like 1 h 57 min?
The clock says 10 h 24 min
